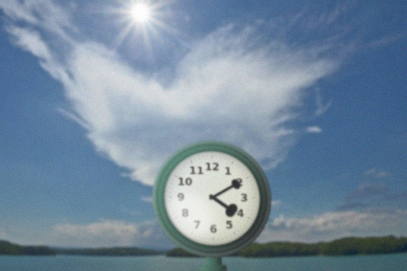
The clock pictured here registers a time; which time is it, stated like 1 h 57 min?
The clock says 4 h 10 min
